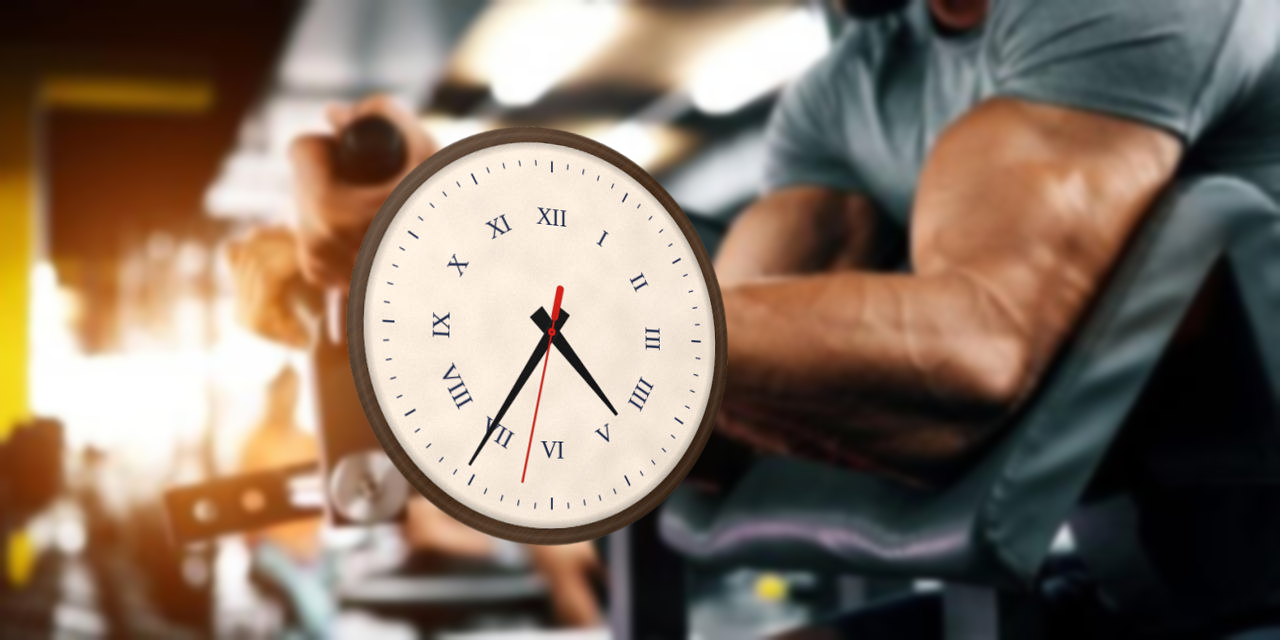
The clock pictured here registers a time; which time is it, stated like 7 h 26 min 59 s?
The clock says 4 h 35 min 32 s
